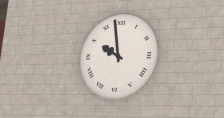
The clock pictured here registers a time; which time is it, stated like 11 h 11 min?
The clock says 9 h 58 min
